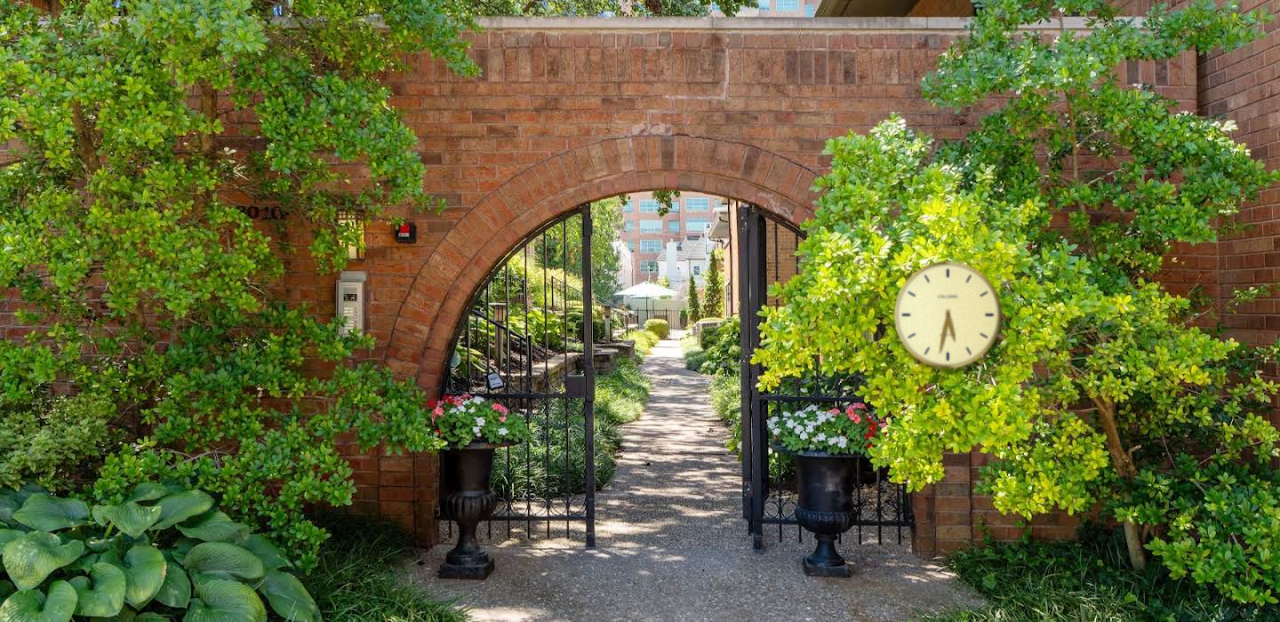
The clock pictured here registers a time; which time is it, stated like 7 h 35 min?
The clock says 5 h 32 min
